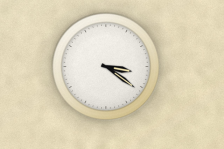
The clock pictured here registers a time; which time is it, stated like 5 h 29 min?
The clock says 3 h 21 min
